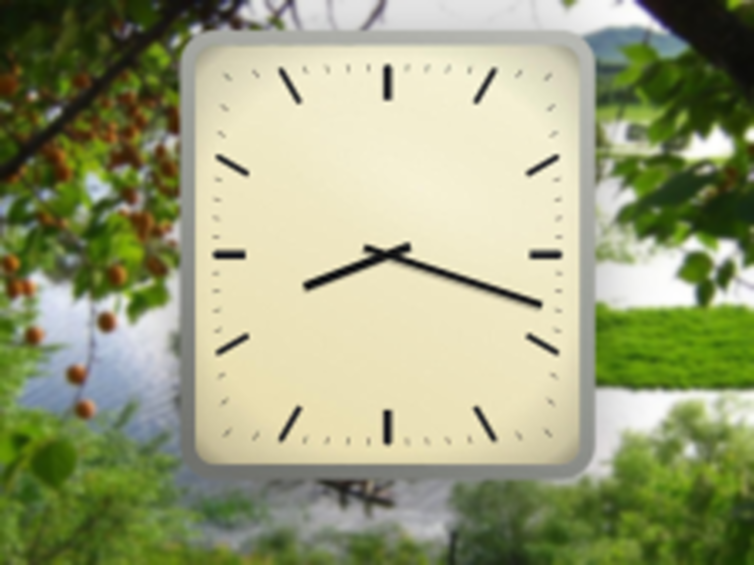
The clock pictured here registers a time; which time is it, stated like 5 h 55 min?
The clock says 8 h 18 min
